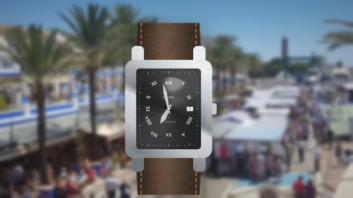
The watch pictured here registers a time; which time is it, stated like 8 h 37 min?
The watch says 6 h 58 min
